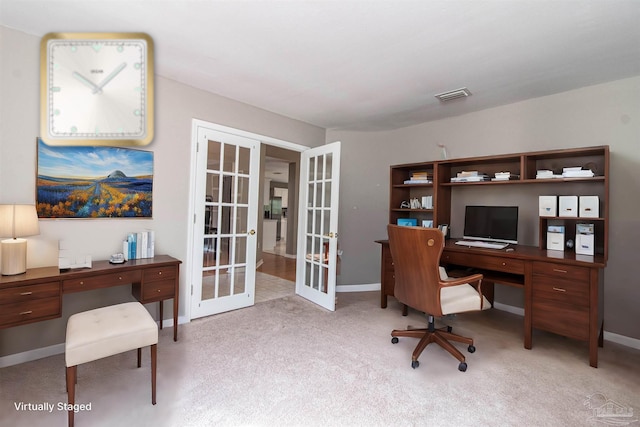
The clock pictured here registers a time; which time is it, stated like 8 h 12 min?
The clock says 10 h 08 min
